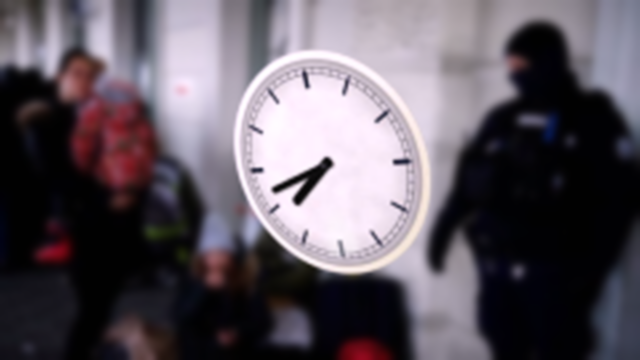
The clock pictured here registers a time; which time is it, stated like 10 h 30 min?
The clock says 7 h 42 min
